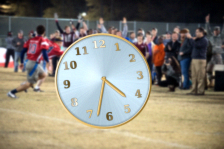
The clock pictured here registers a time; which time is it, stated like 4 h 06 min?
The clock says 4 h 33 min
